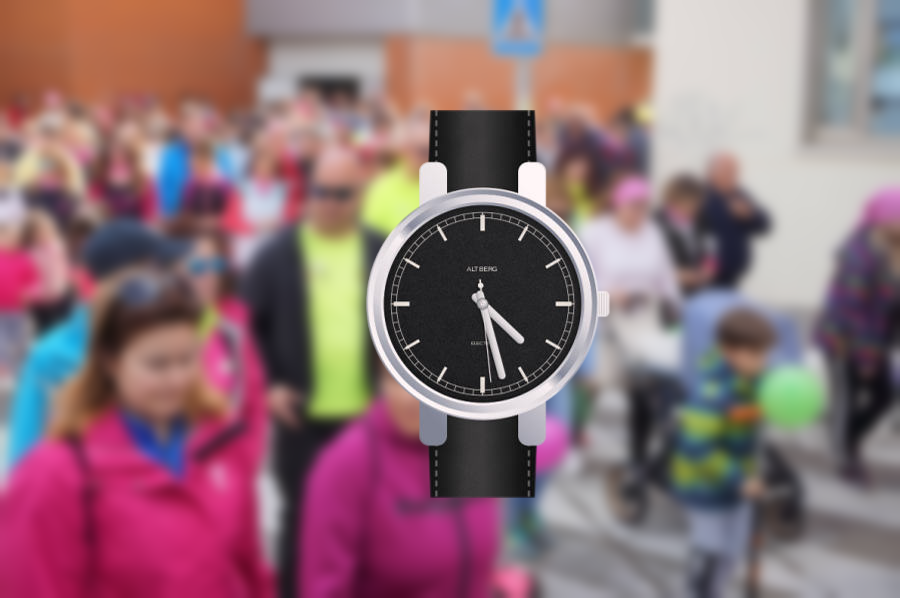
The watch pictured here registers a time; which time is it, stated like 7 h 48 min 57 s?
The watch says 4 h 27 min 29 s
